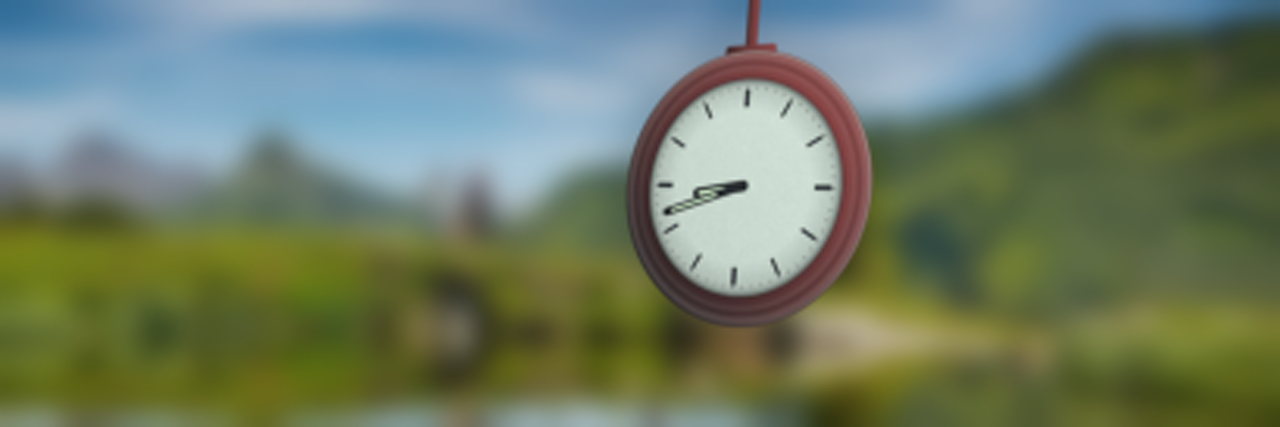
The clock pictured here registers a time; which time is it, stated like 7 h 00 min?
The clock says 8 h 42 min
